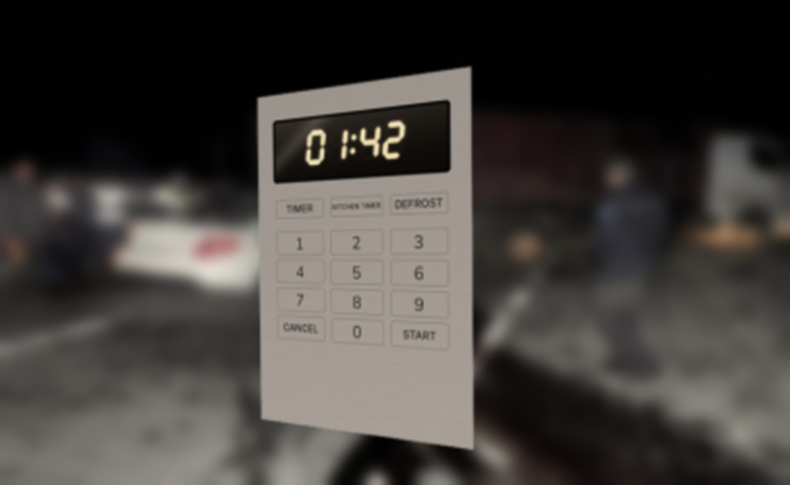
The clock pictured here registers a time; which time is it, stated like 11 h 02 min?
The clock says 1 h 42 min
